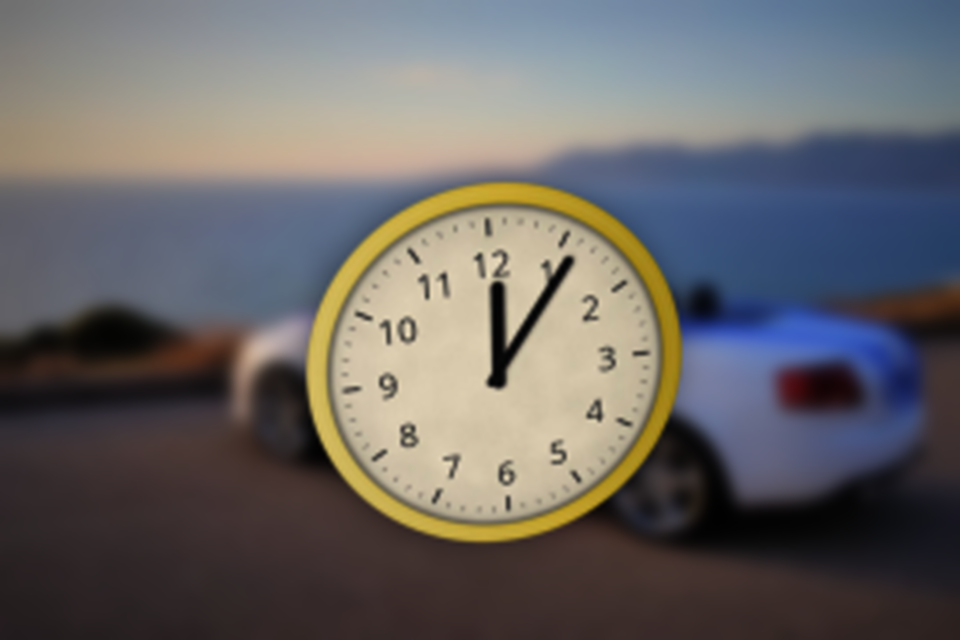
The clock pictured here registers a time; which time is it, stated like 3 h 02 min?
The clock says 12 h 06 min
